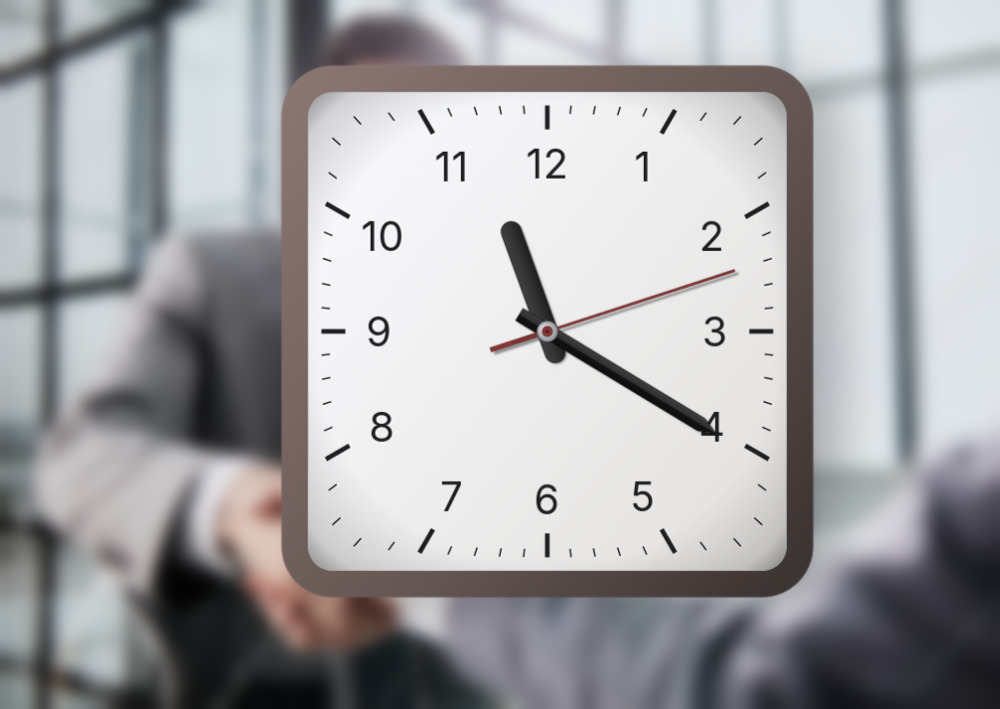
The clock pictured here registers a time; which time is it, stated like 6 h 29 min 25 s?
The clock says 11 h 20 min 12 s
